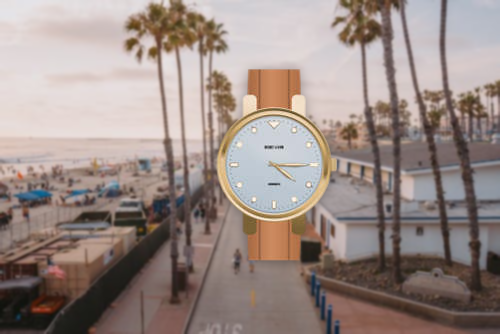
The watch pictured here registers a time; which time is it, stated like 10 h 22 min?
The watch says 4 h 15 min
